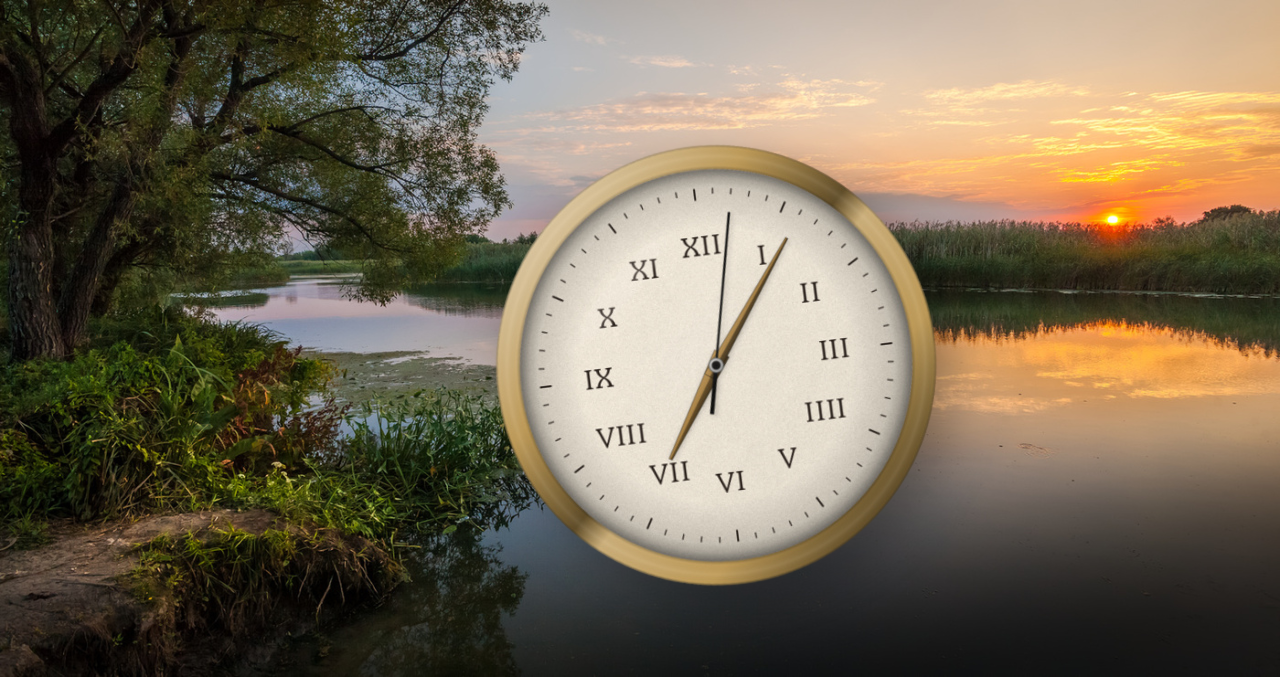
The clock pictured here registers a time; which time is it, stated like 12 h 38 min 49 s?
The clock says 7 h 06 min 02 s
